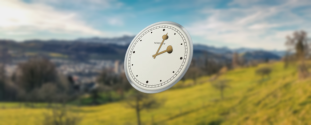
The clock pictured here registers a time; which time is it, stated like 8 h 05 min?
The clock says 2 h 02 min
